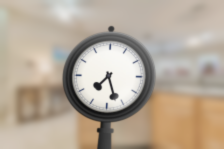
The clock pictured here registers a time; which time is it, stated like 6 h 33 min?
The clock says 7 h 27 min
